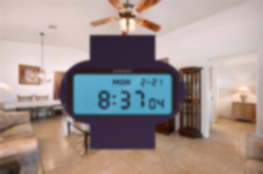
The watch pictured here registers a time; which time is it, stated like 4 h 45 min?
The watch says 8 h 37 min
